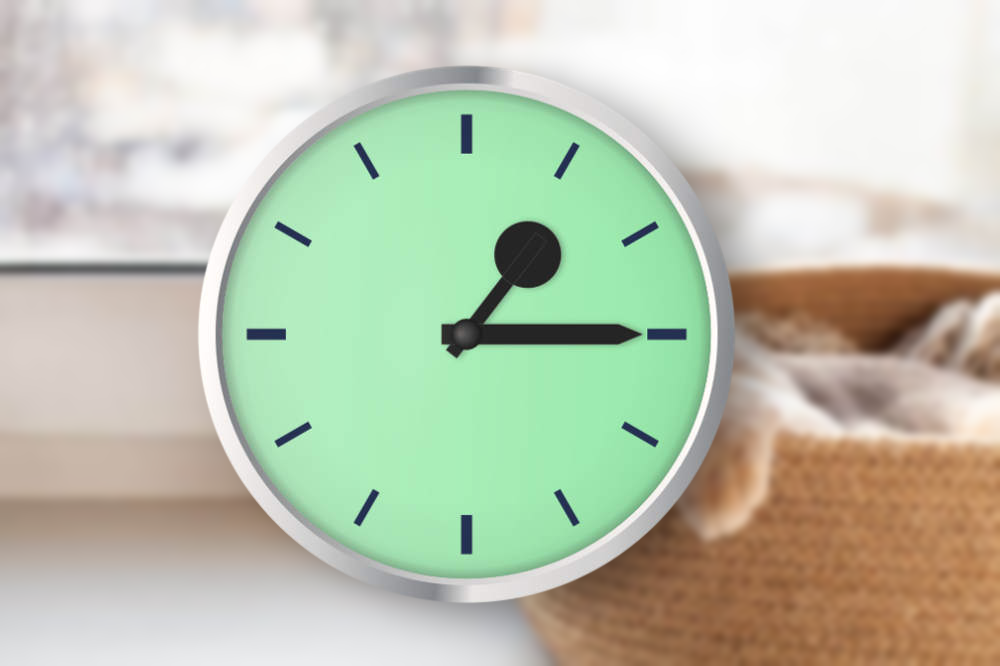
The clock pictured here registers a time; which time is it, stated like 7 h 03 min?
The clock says 1 h 15 min
